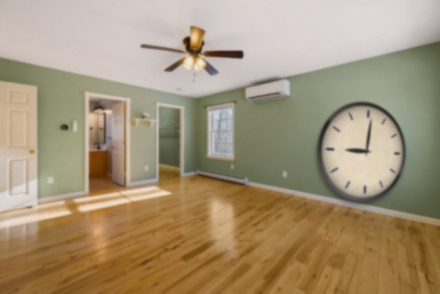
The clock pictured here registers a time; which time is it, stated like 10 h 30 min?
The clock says 9 h 01 min
